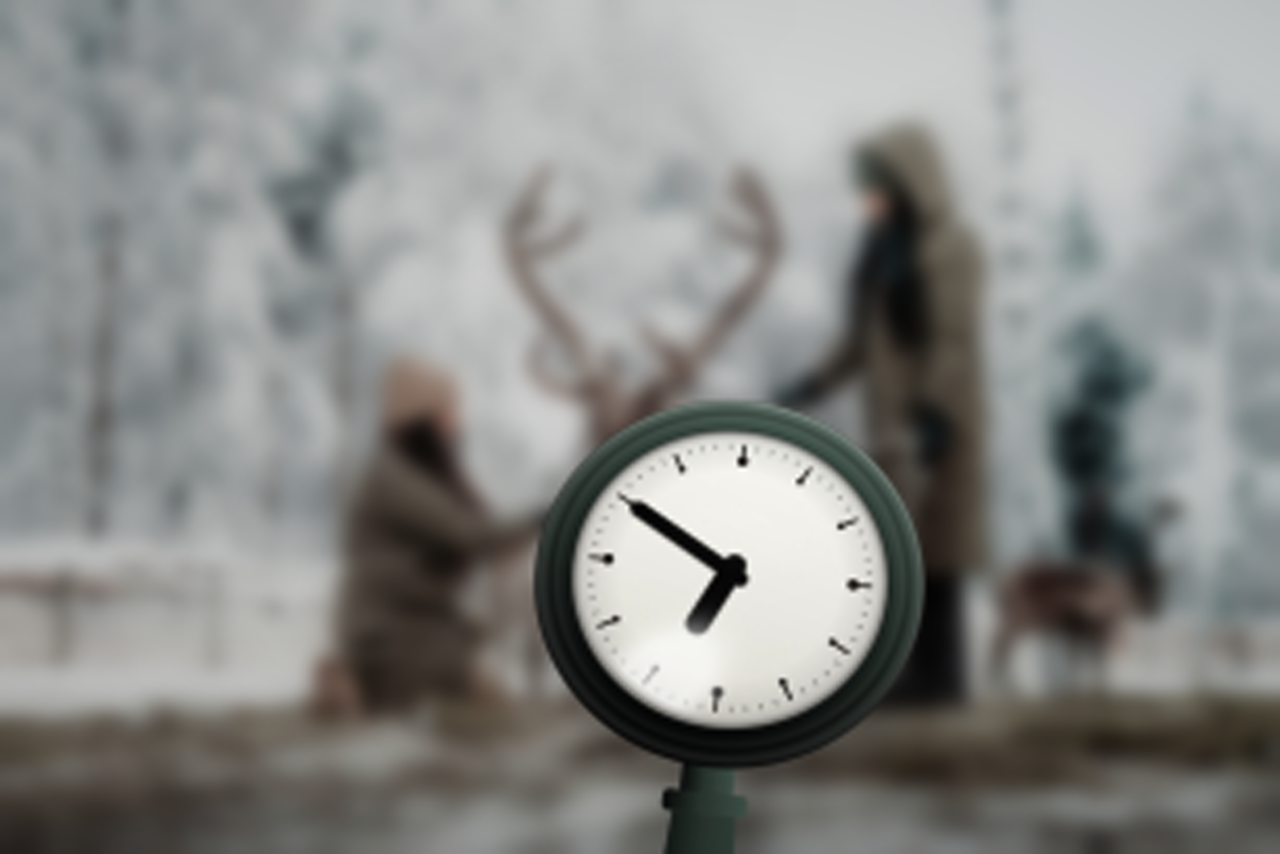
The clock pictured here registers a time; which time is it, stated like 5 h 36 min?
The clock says 6 h 50 min
